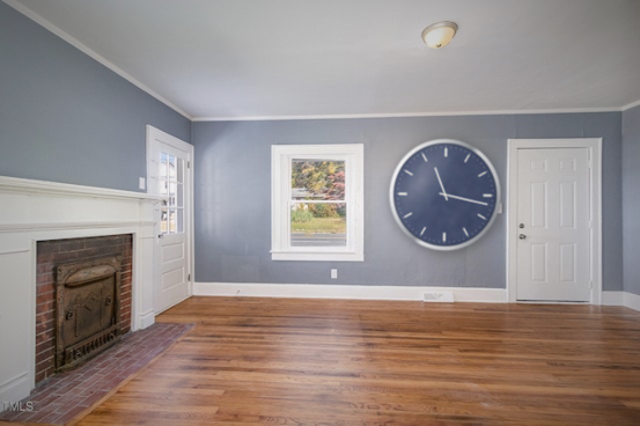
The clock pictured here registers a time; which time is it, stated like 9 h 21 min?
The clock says 11 h 17 min
